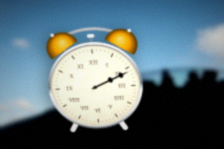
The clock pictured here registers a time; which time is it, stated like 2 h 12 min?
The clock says 2 h 11 min
